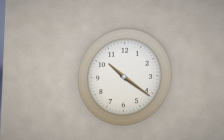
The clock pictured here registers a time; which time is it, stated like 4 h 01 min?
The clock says 10 h 21 min
